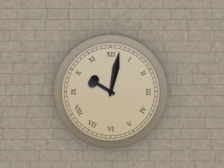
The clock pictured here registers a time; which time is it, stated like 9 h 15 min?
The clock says 10 h 02 min
